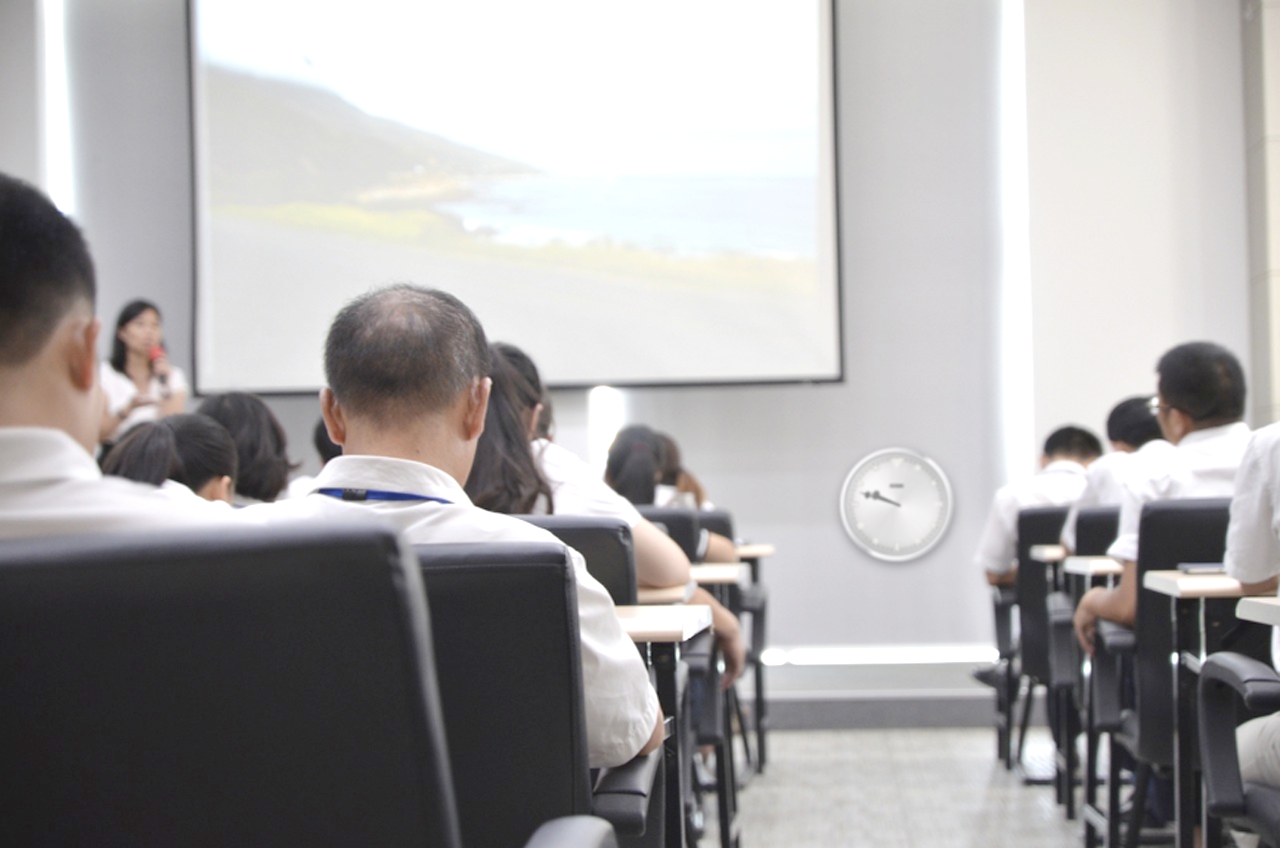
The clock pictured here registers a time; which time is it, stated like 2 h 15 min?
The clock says 9 h 48 min
